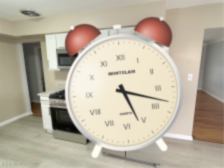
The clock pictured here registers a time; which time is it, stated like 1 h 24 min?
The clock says 5 h 18 min
